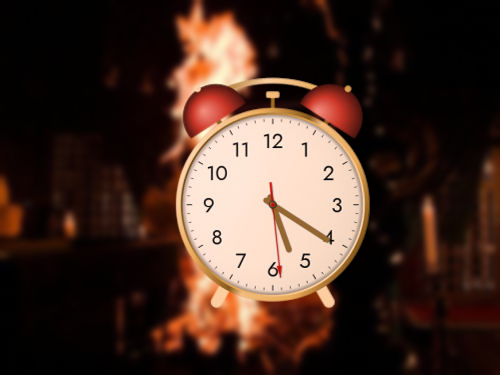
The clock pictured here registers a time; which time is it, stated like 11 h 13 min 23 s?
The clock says 5 h 20 min 29 s
